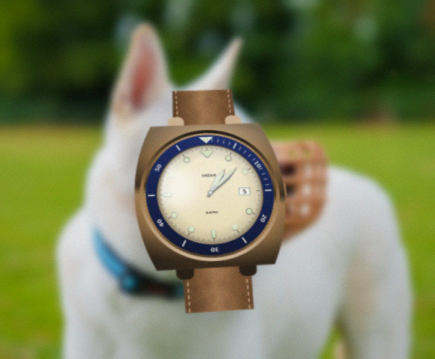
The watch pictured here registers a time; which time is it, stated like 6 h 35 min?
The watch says 1 h 08 min
